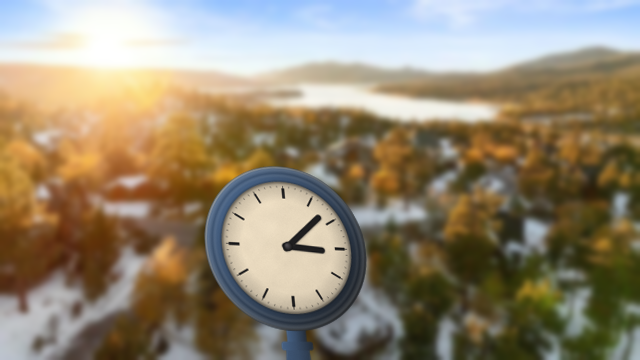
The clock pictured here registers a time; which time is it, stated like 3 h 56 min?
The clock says 3 h 08 min
